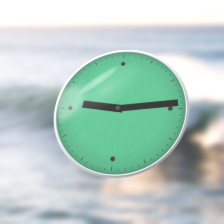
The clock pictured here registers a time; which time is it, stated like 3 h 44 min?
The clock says 9 h 14 min
